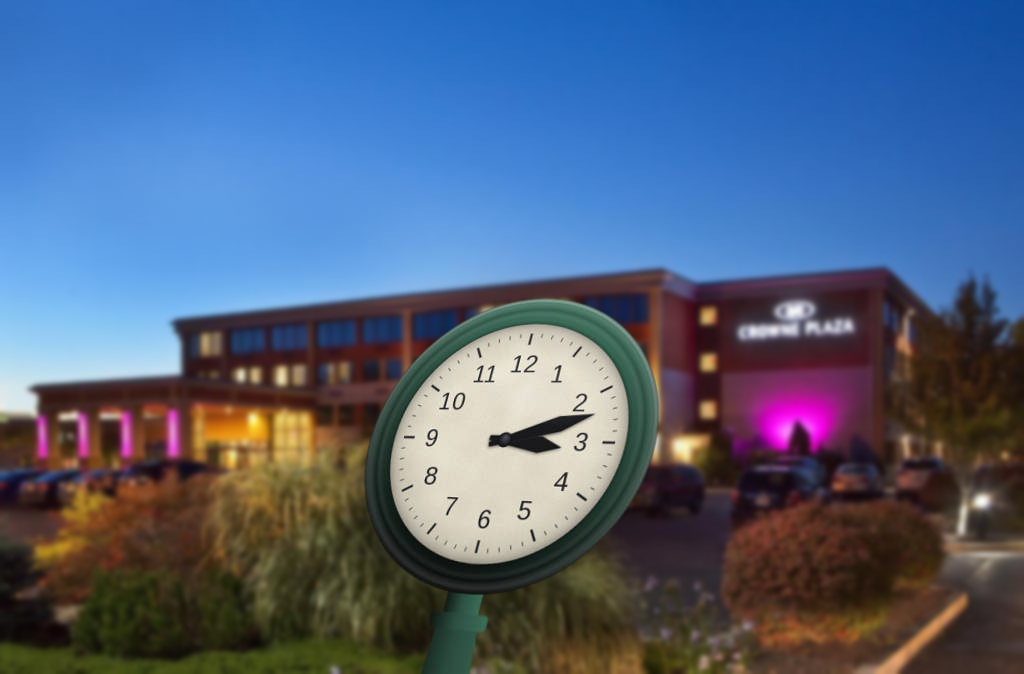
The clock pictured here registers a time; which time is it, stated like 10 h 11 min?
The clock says 3 h 12 min
